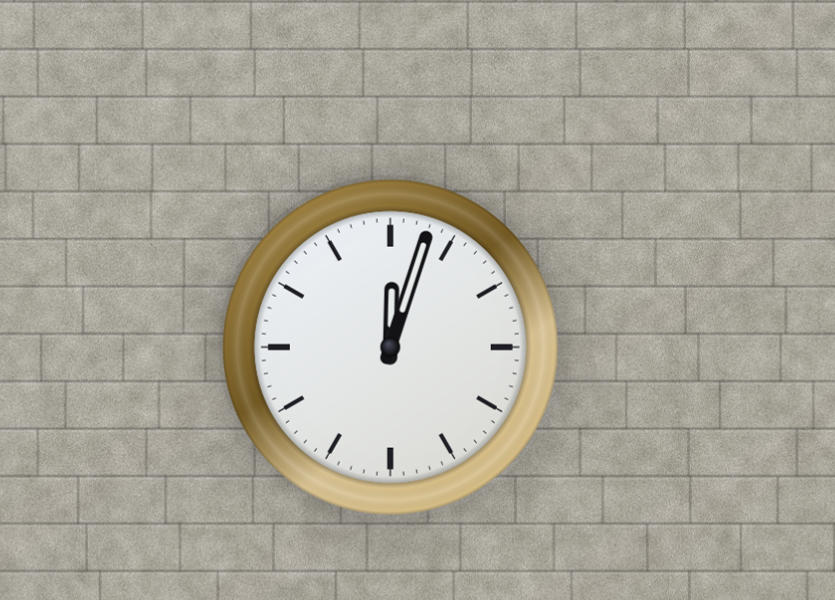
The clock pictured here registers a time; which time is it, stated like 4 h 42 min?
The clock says 12 h 03 min
